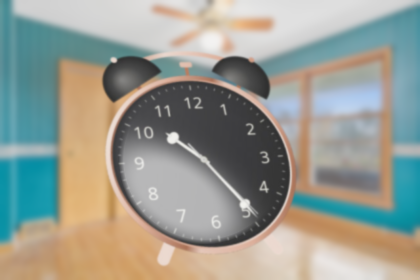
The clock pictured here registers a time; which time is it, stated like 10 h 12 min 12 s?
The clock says 10 h 24 min 24 s
